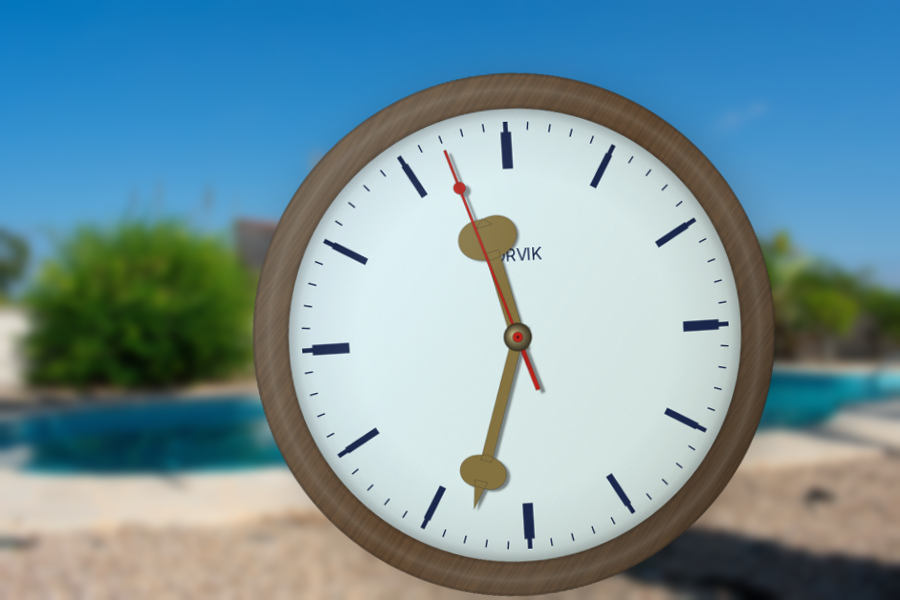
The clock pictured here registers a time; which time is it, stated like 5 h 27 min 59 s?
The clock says 11 h 32 min 57 s
